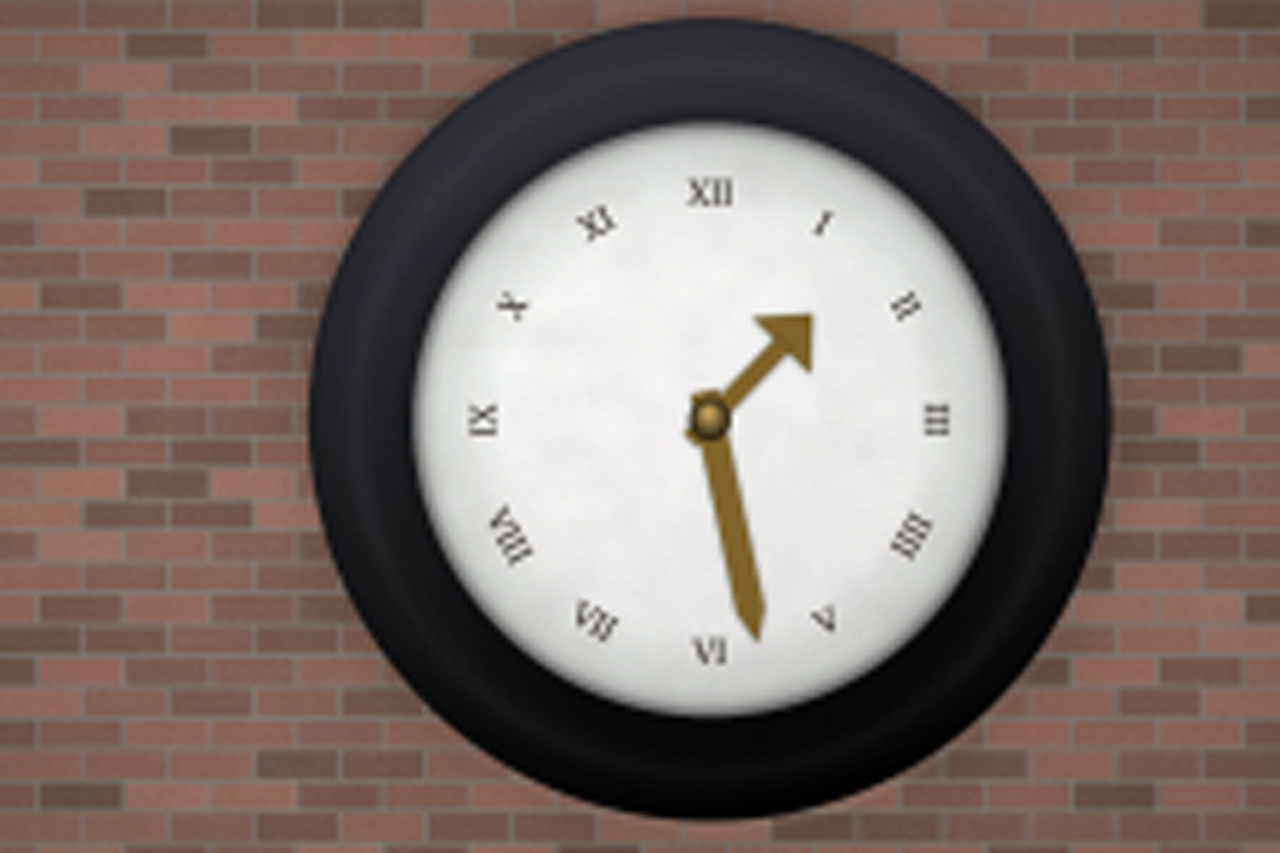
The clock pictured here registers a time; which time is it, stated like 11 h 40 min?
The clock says 1 h 28 min
